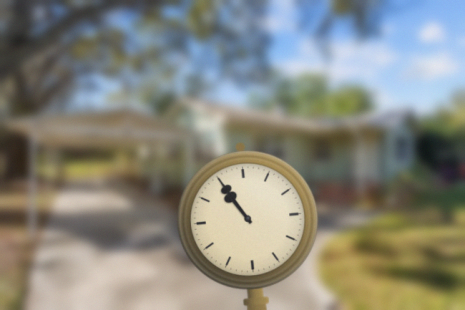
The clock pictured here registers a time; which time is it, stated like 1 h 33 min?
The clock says 10 h 55 min
